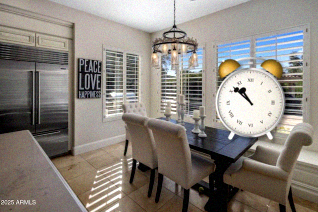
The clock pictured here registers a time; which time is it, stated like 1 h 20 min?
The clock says 10 h 52 min
